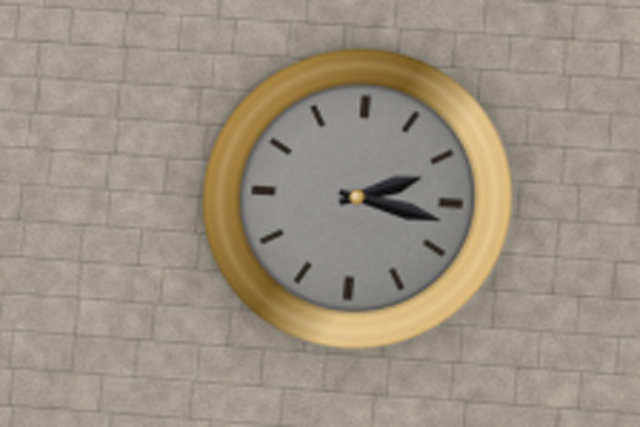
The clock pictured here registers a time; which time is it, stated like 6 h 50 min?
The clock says 2 h 17 min
